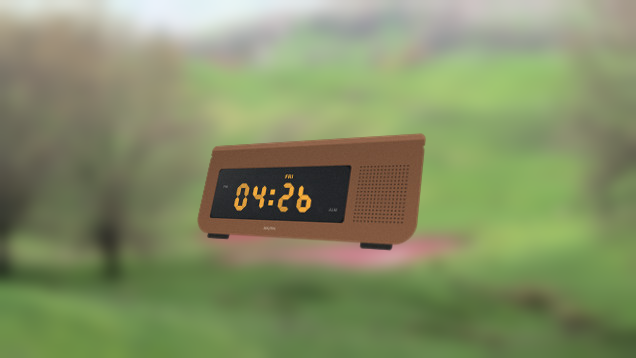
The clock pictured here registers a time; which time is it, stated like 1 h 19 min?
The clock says 4 h 26 min
